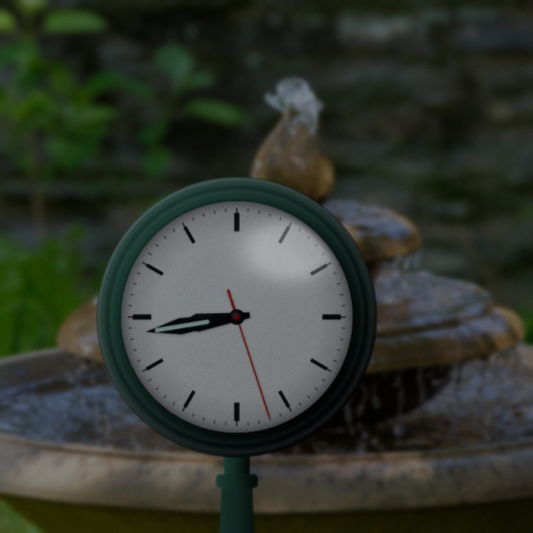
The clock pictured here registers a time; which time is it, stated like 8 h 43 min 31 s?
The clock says 8 h 43 min 27 s
